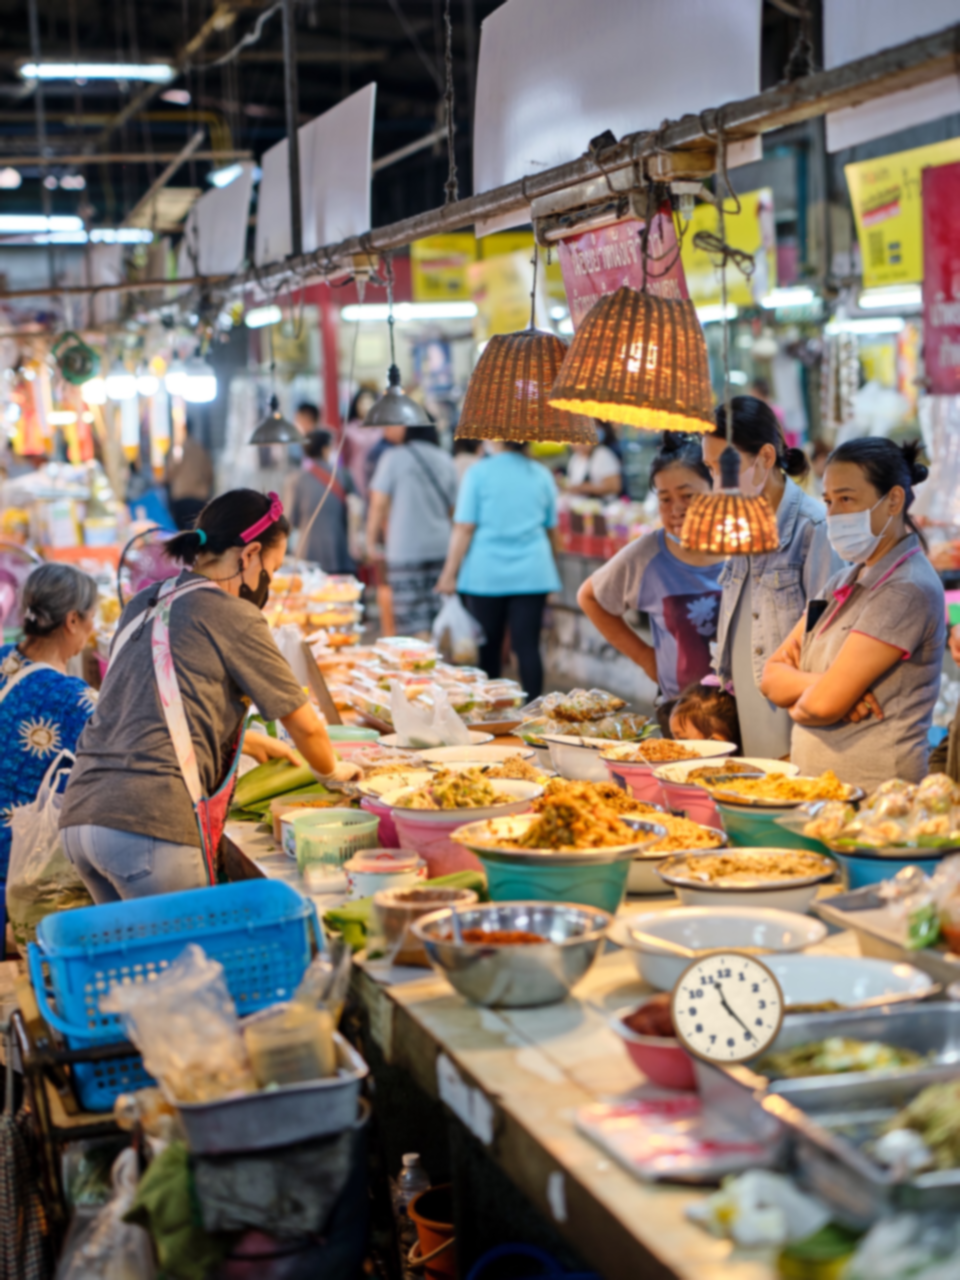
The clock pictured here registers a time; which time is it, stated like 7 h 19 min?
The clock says 11 h 24 min
